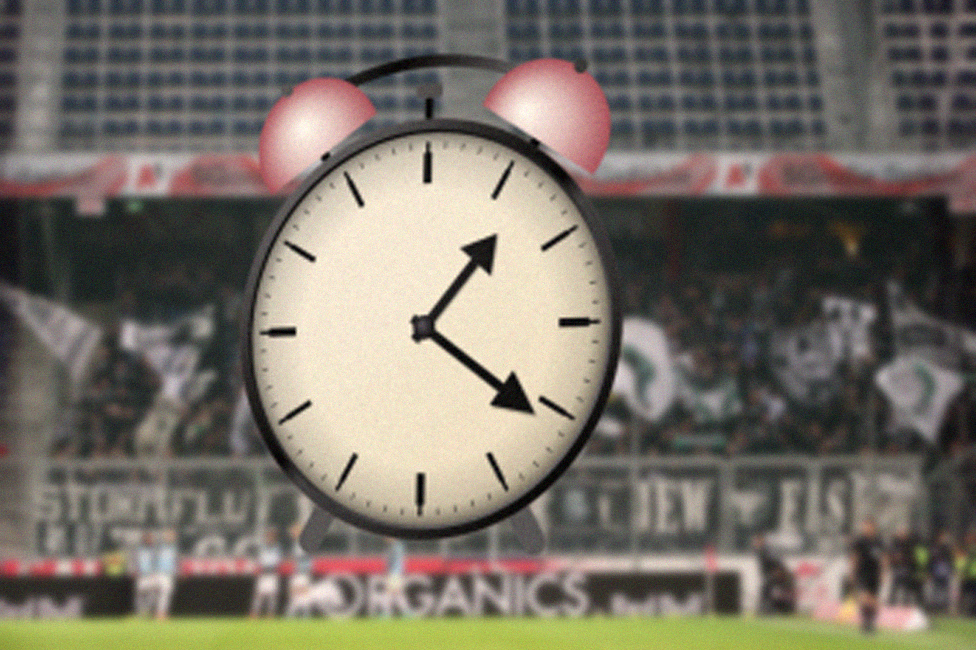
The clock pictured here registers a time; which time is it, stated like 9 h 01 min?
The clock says 1 h 21 min
